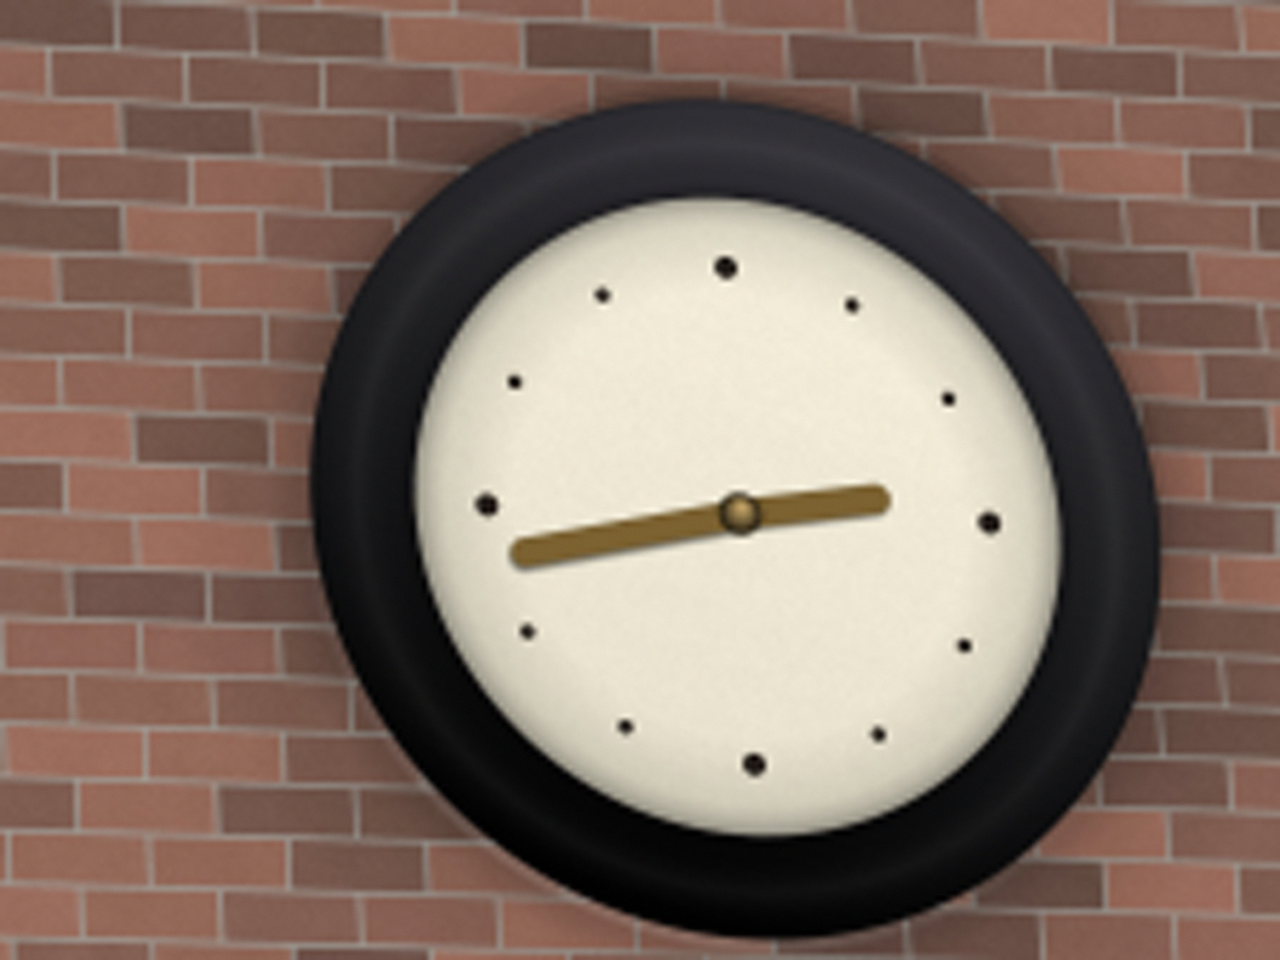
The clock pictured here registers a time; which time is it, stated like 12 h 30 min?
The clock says 2 h 43 min
